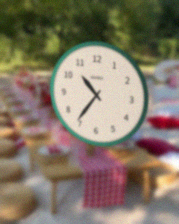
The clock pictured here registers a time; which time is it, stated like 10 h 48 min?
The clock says 10 h 36 min
